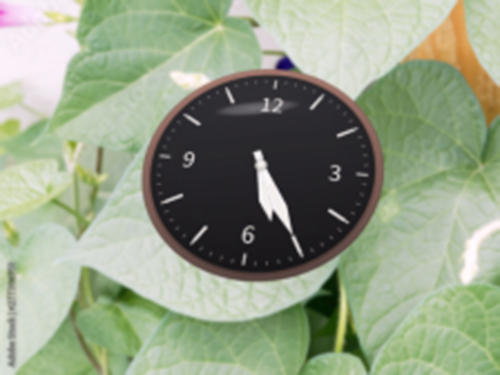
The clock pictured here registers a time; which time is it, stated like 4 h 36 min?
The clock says 5 h 25 min
